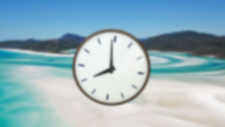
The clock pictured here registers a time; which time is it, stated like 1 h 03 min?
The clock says 7 h 59 min
